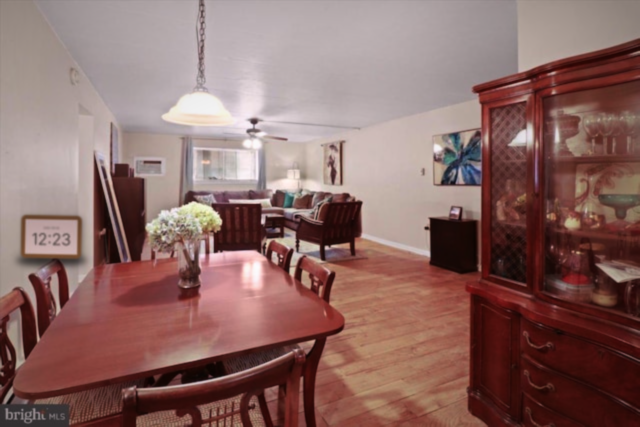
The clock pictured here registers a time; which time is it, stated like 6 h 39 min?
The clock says 12 h 23 min
